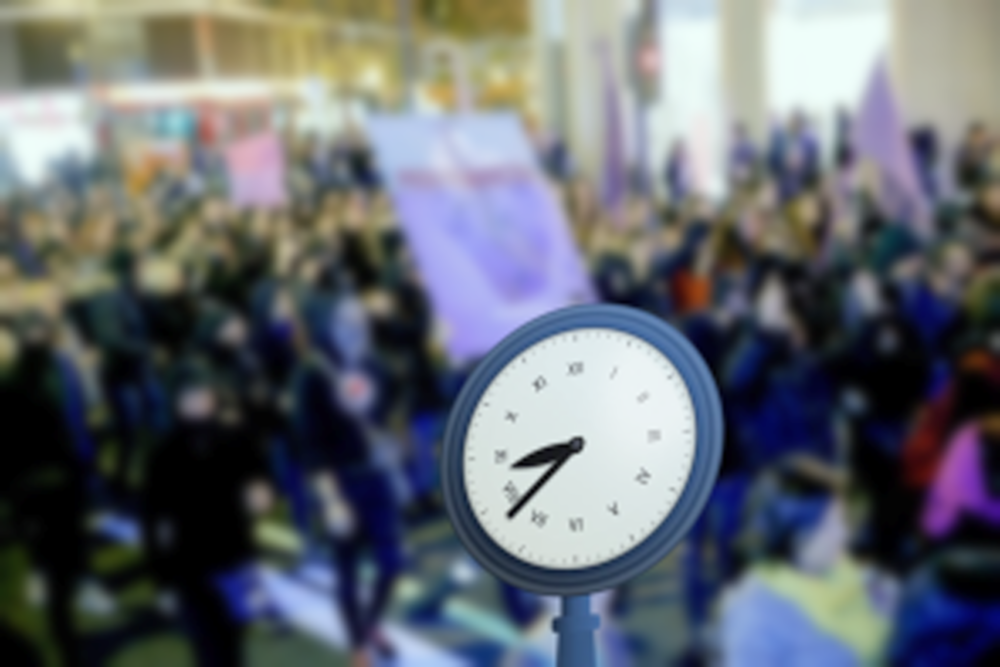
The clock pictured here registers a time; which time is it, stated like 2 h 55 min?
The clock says 8 h 38 min
